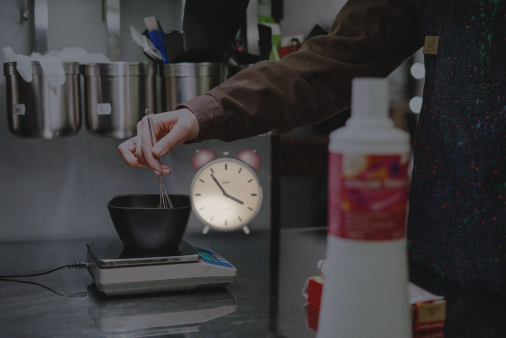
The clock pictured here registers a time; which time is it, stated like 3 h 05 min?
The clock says 3 h 54 min
